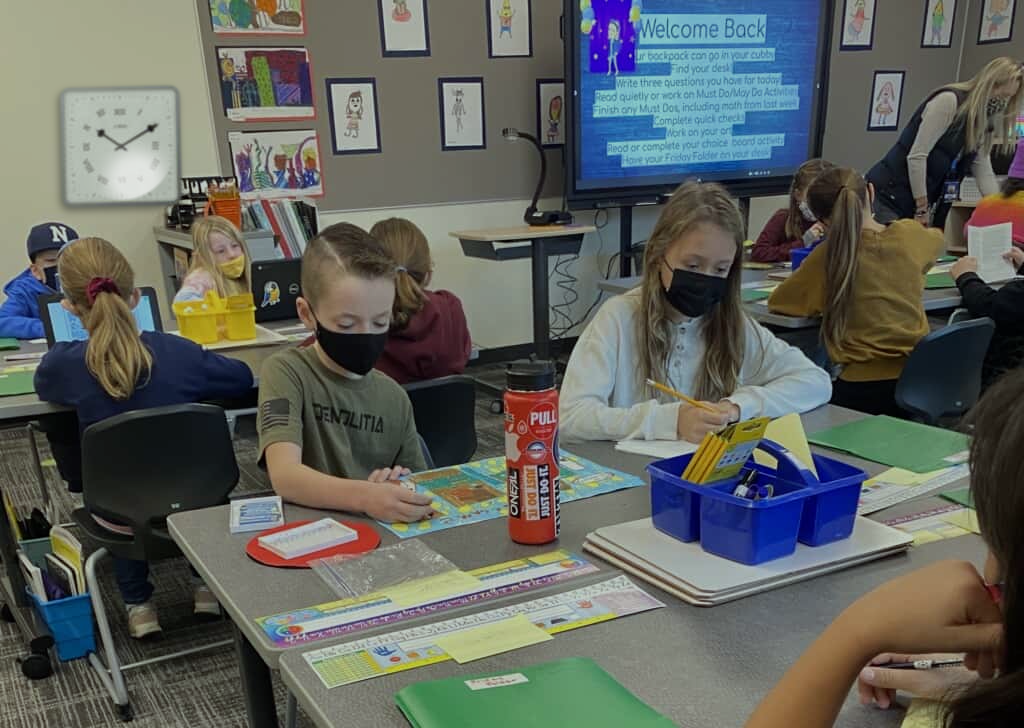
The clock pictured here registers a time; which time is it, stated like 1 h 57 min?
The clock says 10 h 10 min
